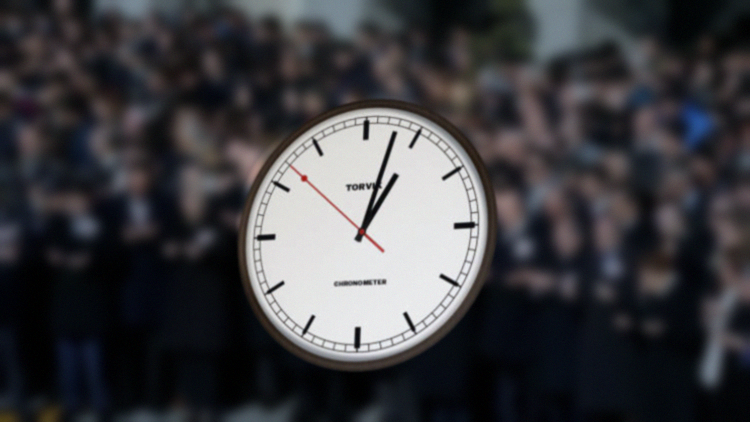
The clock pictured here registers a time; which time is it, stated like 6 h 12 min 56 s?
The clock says 1 h 02 min 52 s
